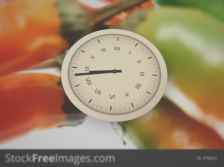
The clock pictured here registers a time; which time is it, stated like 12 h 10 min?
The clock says 8 h 43 min
